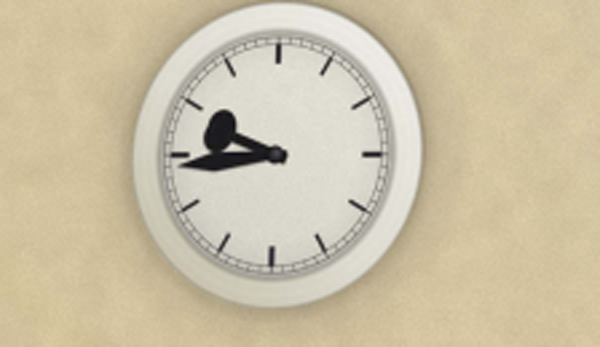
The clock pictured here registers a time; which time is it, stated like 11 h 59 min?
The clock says 9 h 44 min
